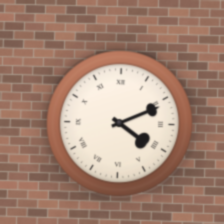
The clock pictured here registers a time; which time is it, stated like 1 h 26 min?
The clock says 4 h 11 min
